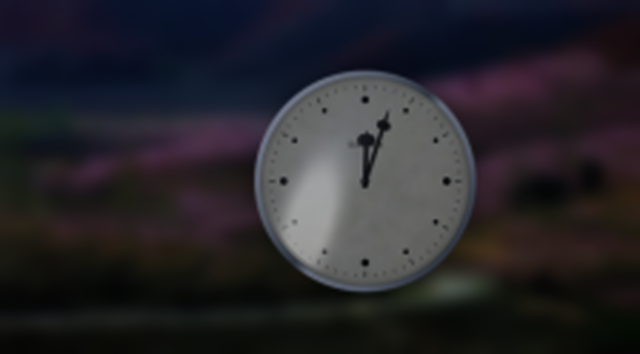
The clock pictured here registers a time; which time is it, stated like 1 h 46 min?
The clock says 12 h 03 min
